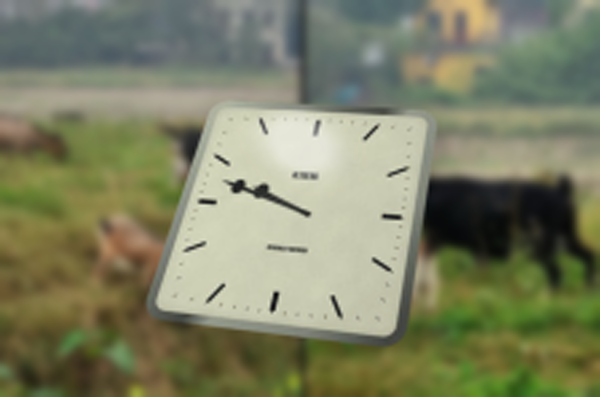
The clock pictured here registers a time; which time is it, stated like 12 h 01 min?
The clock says 9 h 48 min
